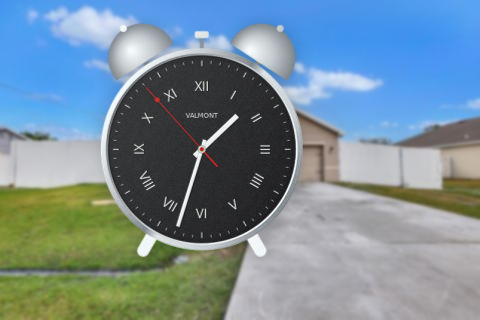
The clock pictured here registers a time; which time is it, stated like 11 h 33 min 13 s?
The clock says 1 h 32 min 53 s
